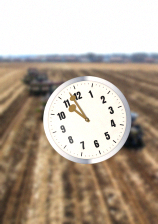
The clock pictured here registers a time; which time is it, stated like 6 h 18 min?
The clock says 10 h 58 min
